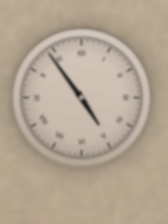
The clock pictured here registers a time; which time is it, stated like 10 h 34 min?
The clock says 4 h 54 min
